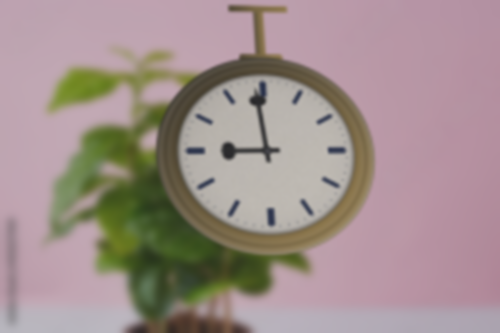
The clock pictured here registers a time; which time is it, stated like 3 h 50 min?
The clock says 8 h 59 min
